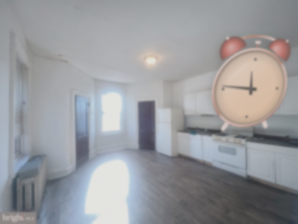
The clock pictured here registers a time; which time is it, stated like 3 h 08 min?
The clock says 11 h 46 min
